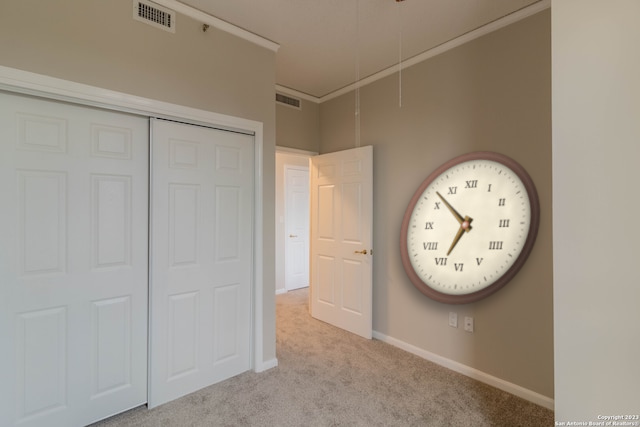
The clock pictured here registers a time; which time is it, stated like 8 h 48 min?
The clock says 6 h 52 min
